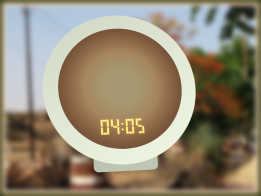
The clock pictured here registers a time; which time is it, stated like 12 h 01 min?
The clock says 4 h 05 min
